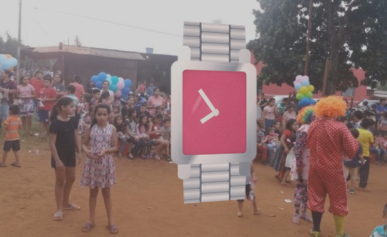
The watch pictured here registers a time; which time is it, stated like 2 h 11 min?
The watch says 7 h 54 min
